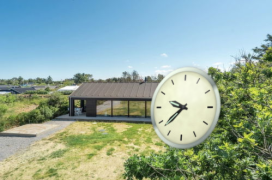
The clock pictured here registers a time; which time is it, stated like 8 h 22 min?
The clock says 9 h 38 min
